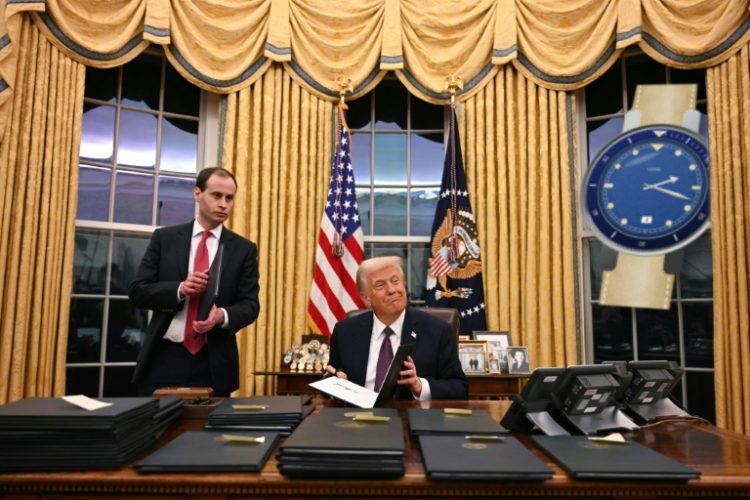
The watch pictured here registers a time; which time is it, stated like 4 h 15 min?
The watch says 2 h 18 min
